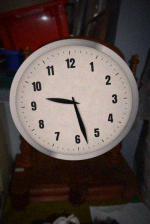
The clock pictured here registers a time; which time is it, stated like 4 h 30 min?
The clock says 9 h 28 min
